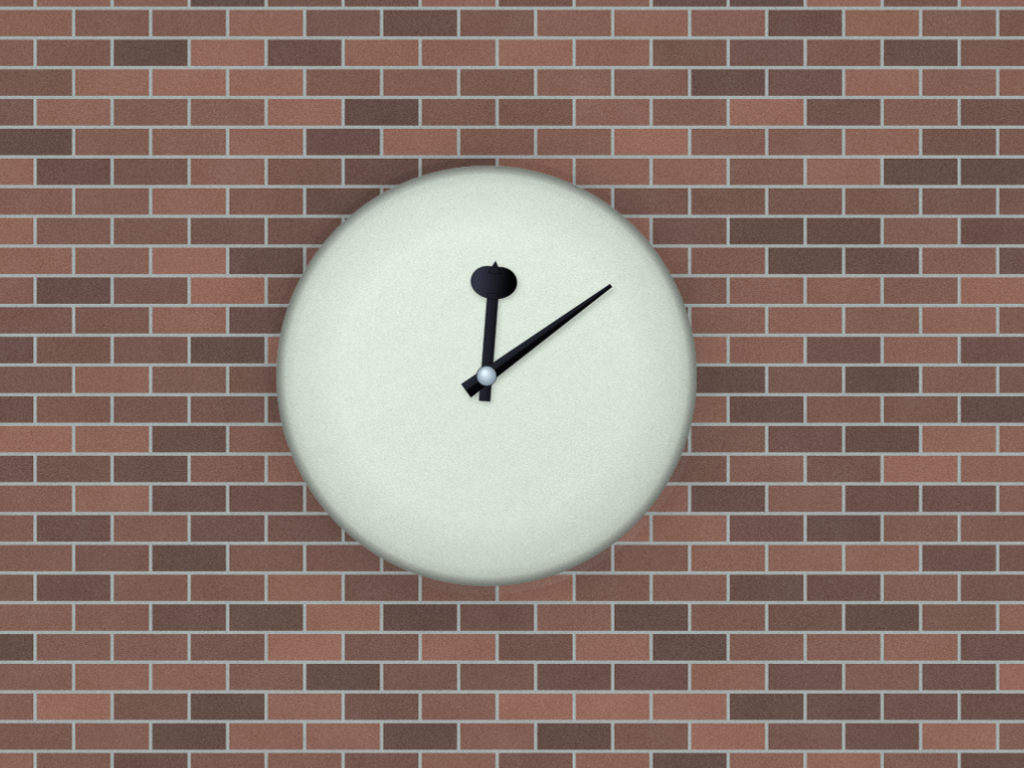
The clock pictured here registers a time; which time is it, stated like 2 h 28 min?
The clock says 12 h 09 min
